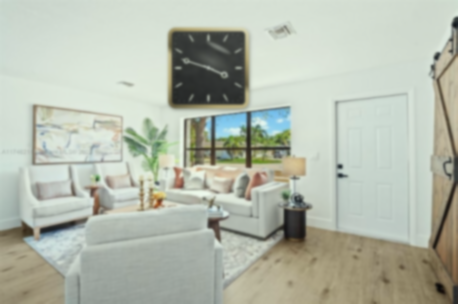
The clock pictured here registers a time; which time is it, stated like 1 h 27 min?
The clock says 3 h 48 min
